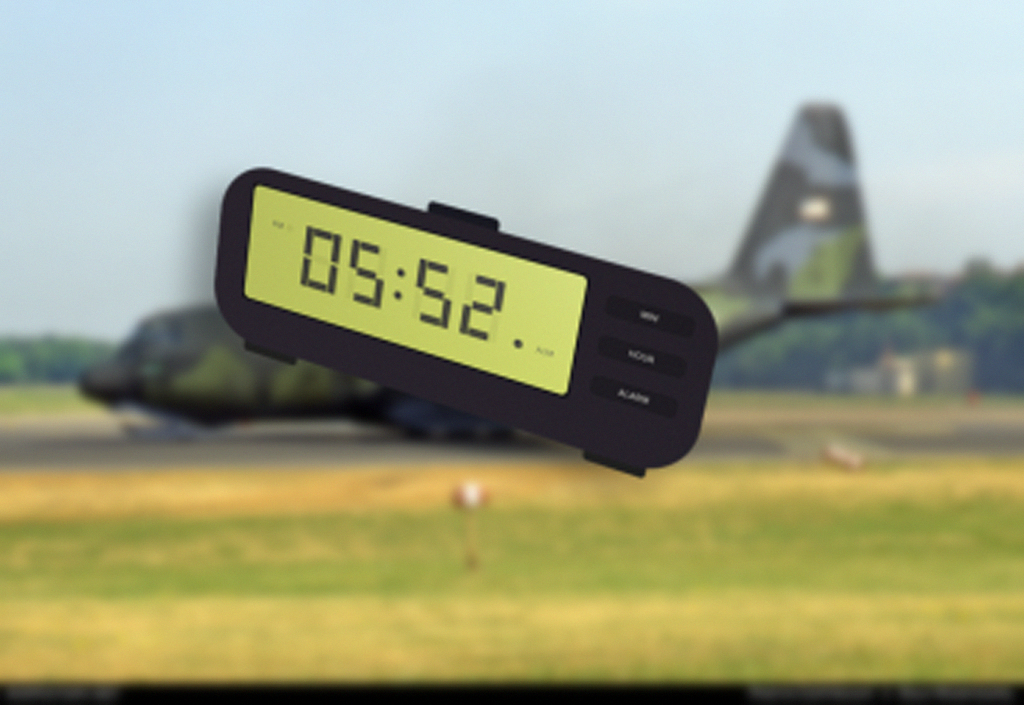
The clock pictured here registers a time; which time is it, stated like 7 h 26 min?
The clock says 5 h 52 min
